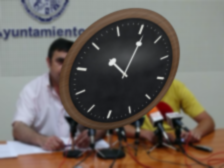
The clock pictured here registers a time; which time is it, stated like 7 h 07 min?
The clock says 10 h 01 min
